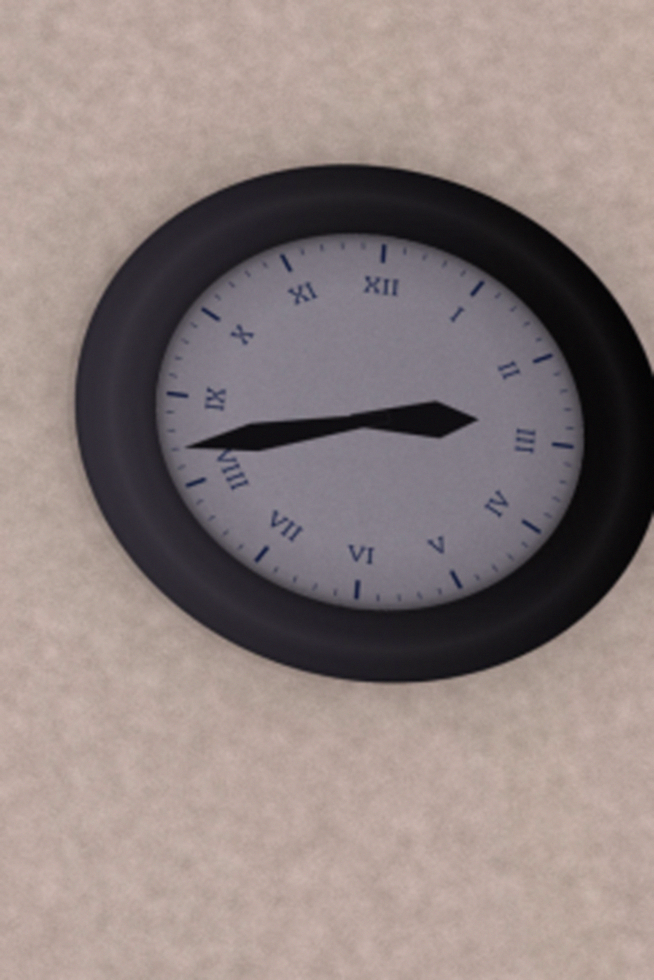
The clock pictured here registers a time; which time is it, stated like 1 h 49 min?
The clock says 2 h 42 min
